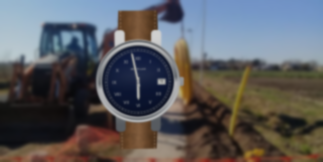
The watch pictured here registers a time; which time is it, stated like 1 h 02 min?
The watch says 5 h 58 min
